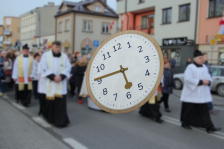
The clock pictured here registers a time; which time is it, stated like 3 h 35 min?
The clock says 5 h 46 min
